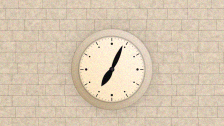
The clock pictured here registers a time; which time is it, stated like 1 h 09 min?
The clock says 7 h 04 min
